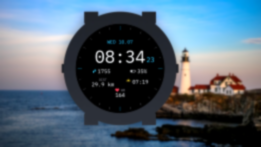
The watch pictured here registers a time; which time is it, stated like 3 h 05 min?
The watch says 8 h 34 min
